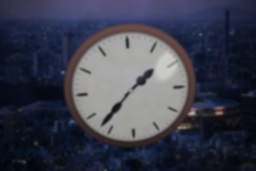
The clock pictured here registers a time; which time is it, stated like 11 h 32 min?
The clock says 1 h 37 min
